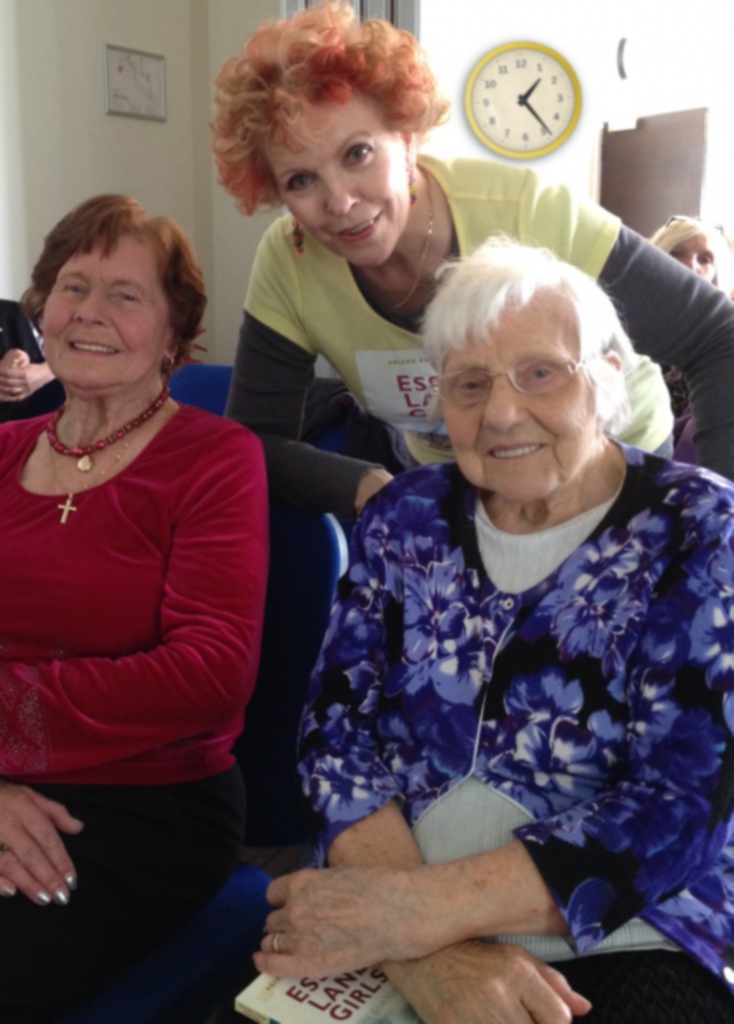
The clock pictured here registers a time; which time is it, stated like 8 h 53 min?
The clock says 1 h 24 min
